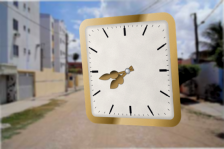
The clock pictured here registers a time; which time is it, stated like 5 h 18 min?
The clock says 7 h 43 min
